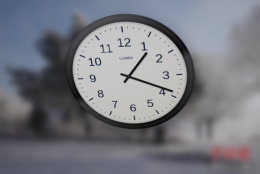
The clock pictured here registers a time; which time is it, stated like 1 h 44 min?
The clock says 1 h 19 min
